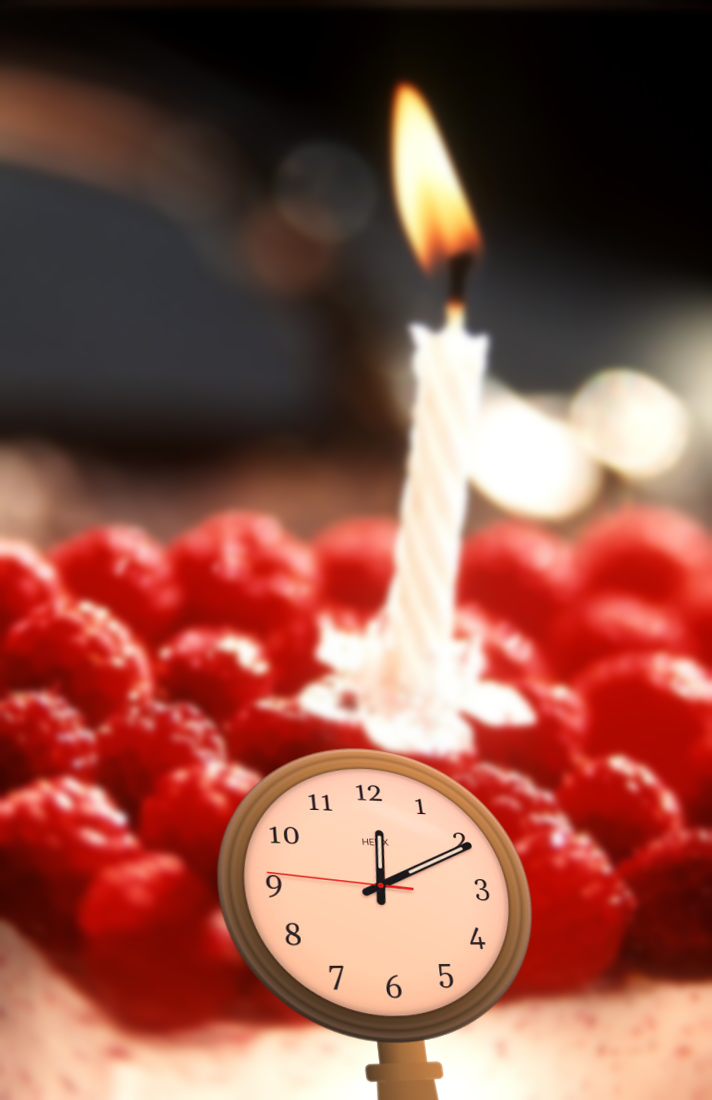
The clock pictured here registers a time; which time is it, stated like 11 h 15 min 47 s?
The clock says 12 h 10 min 46 s
